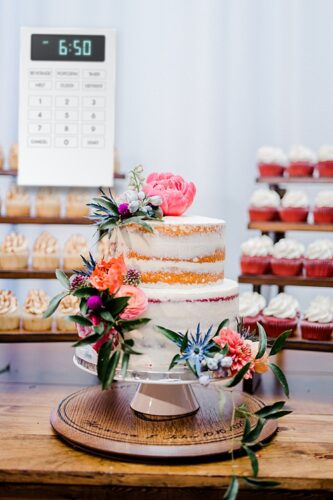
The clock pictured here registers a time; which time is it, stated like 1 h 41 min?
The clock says 6 h 50 min
